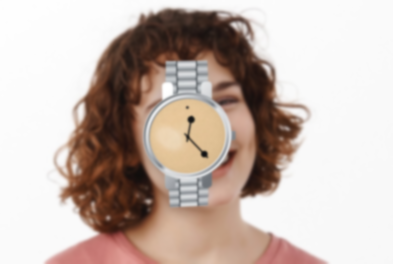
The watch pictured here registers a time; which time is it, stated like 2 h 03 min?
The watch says 12 h 23 min
